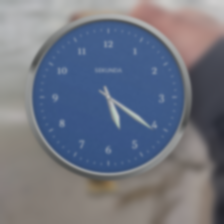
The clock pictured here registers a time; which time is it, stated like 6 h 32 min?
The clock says 5 h 21 min
